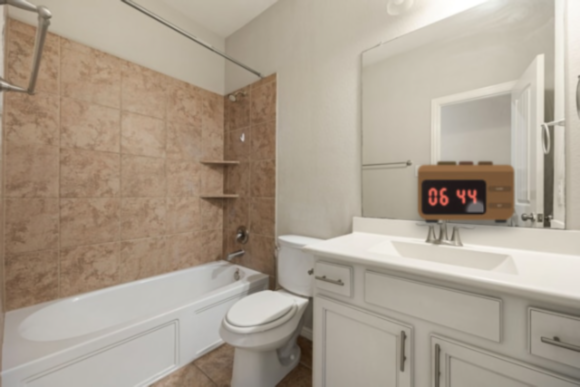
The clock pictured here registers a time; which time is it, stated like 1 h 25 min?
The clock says 6 h 44 min
